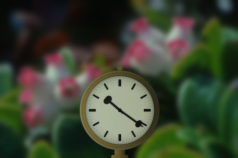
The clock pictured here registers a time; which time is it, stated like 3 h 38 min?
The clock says 10 h 21 min
